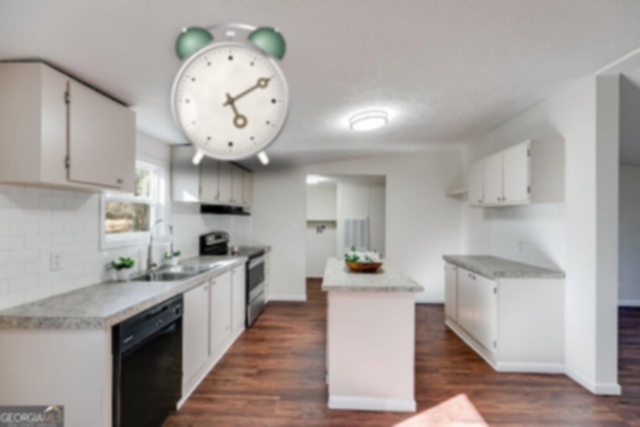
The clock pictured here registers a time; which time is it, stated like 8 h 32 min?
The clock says 5 h 10 min
